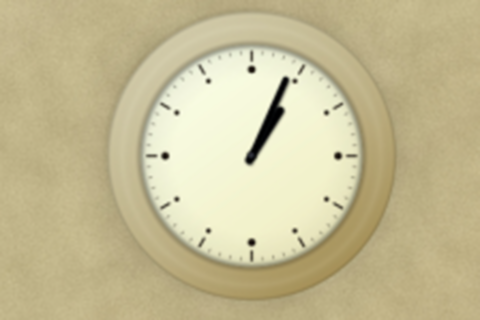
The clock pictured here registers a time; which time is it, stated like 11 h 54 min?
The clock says 1 h 04 min
